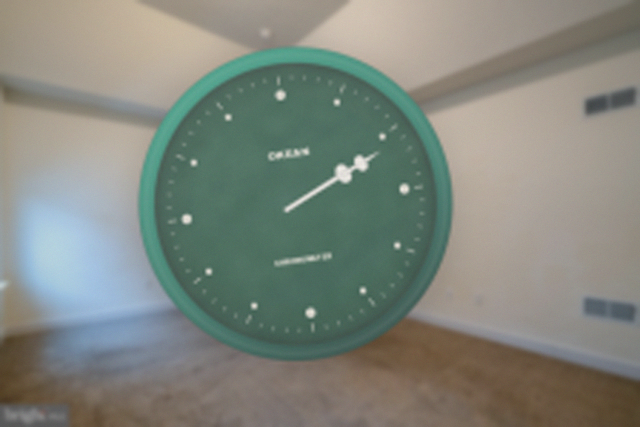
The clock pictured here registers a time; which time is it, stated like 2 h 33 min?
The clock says 2 h 11 min
